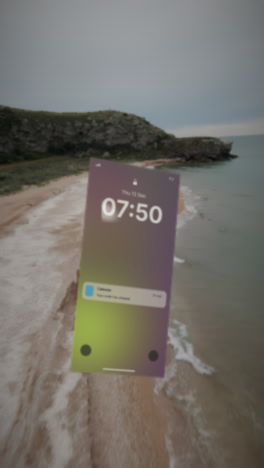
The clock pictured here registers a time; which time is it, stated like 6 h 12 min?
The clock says 7 h 50 min
